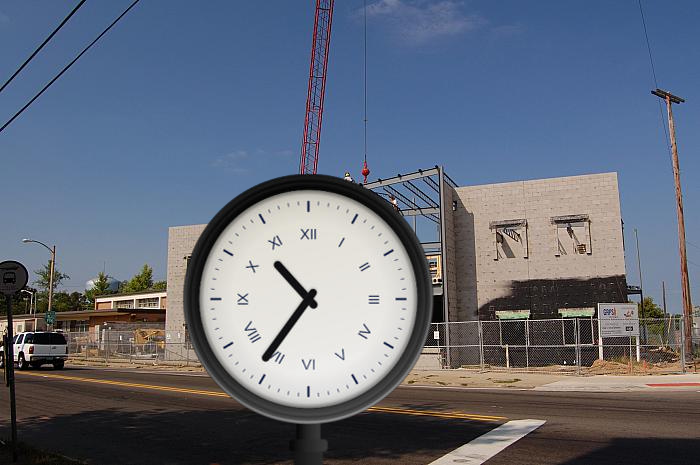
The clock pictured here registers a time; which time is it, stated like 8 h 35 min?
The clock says 10 h 36 min
